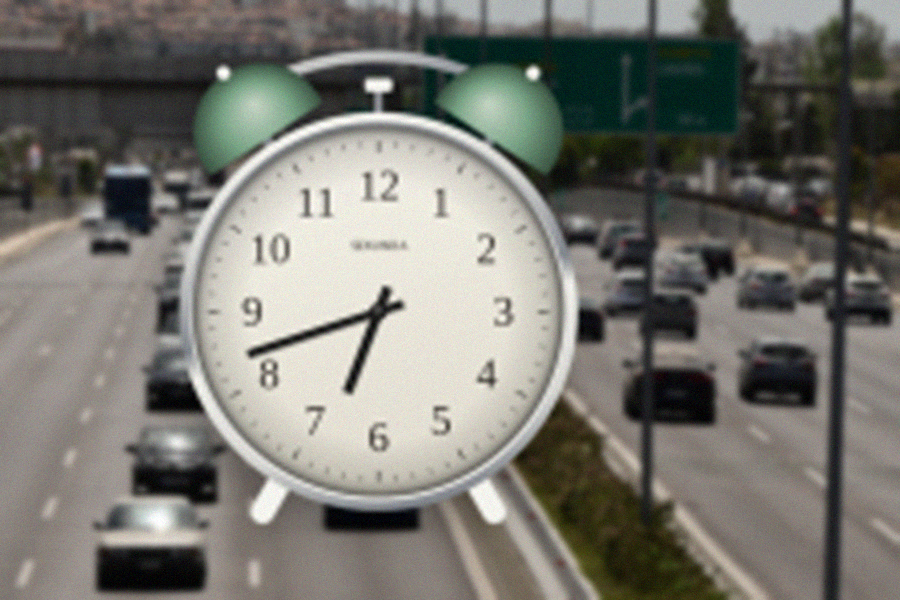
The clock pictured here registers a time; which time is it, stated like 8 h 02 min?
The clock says 6 h 42 min
